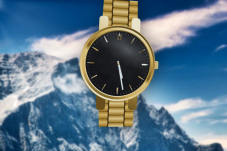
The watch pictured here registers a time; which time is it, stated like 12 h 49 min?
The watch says 5 h 28 min
